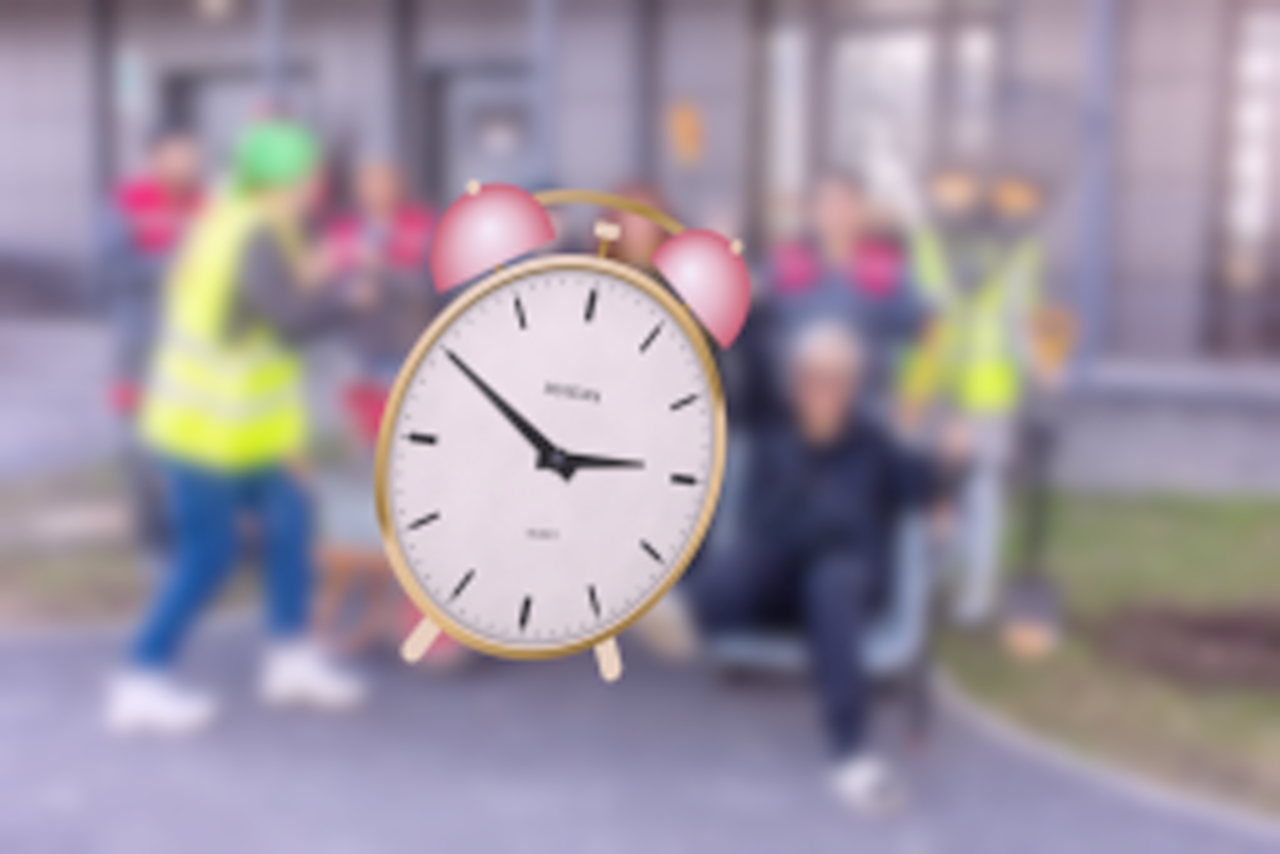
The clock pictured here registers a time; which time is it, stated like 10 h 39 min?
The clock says 2 h 50 min
